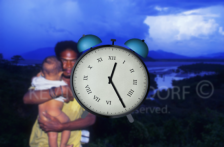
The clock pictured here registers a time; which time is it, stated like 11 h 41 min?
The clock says 12 h 25 min
